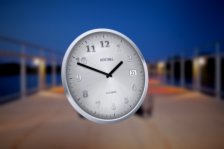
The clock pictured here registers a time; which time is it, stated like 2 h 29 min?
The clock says 1 h 49 min
